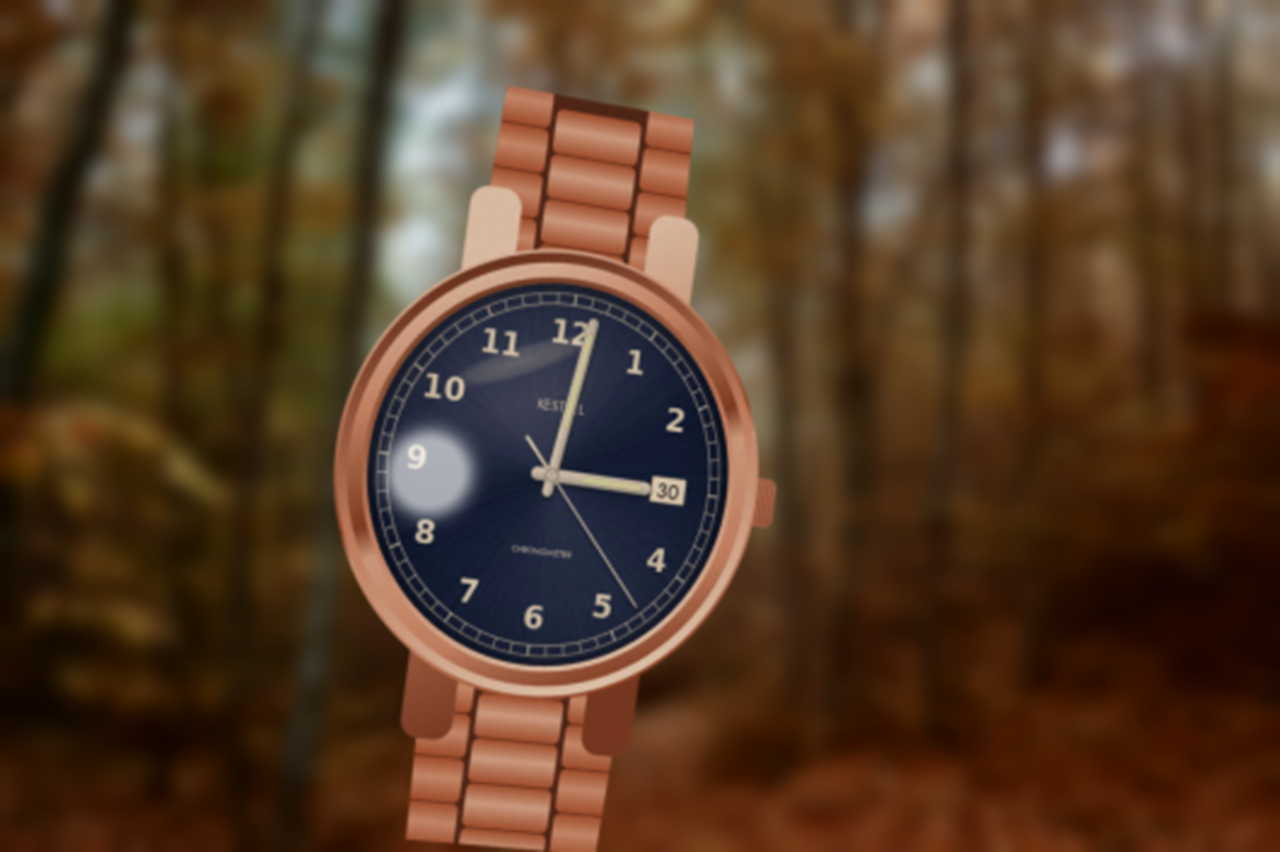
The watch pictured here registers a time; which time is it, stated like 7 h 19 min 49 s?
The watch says 3 h 01 min 23 s
